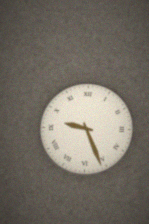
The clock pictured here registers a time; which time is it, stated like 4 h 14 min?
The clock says 9 h 26 min
